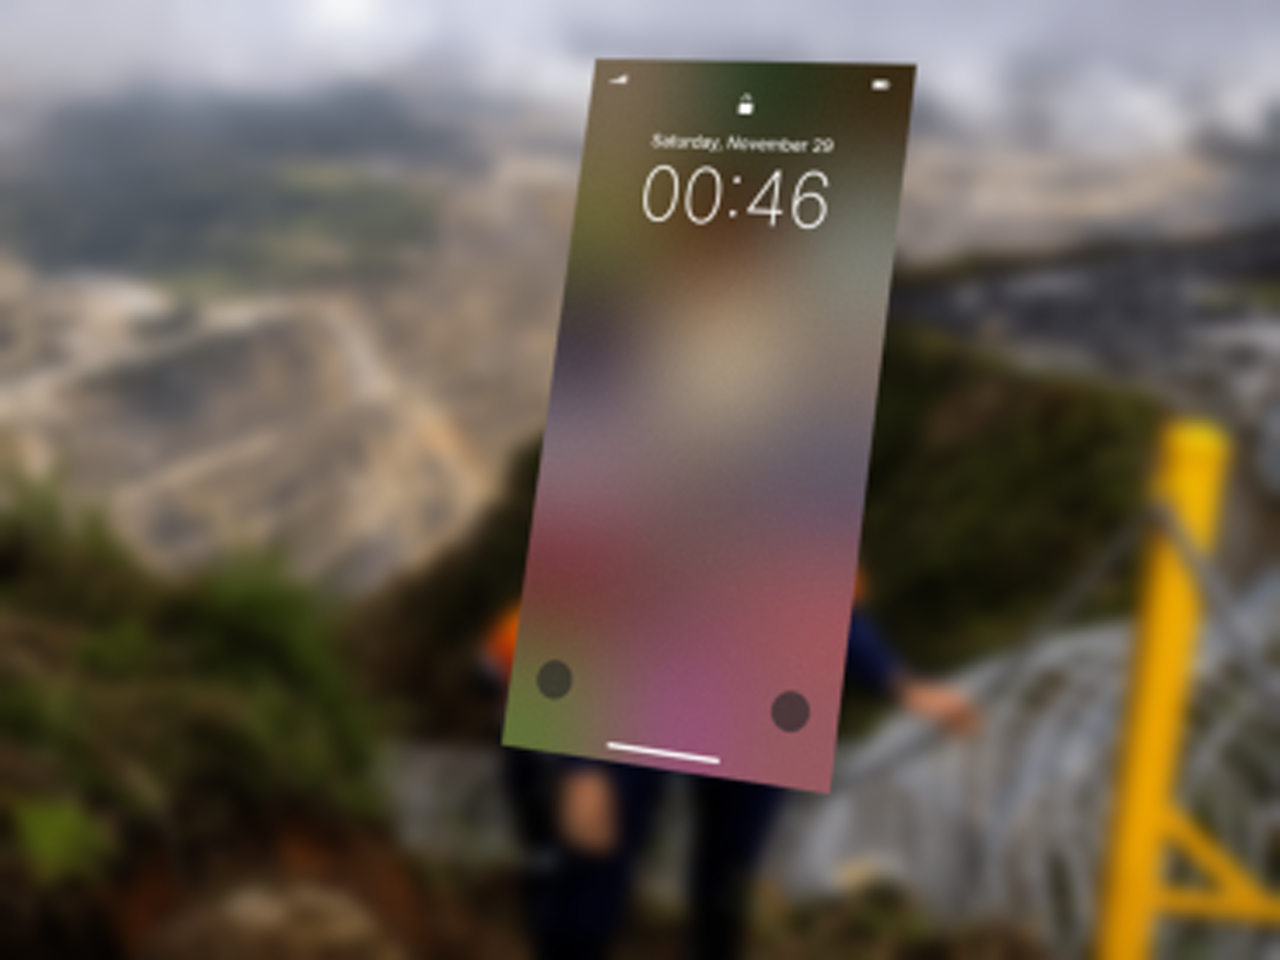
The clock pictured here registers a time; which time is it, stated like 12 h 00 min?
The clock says 0 h 46 min
